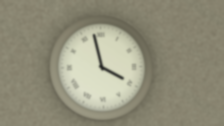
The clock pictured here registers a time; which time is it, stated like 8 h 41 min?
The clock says 3 h 58 min
